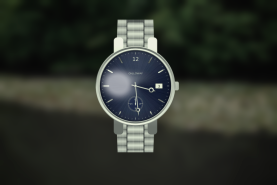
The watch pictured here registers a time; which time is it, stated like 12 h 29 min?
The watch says 3 h 29 min
